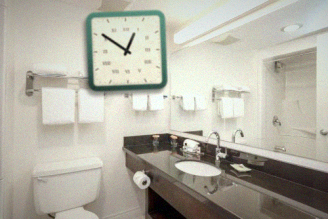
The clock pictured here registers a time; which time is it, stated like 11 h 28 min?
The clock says 12 h 51 min
